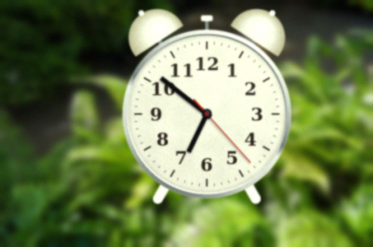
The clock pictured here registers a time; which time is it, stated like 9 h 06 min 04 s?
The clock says 6 h 51 min 23 s
